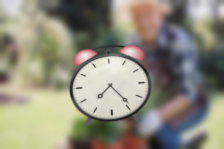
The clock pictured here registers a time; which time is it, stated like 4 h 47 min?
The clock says 7 h 24 min
